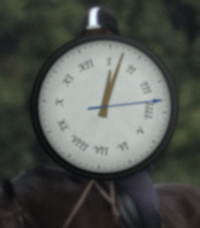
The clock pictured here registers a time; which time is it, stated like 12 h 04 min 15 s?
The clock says 1 h 07 min 18 s
